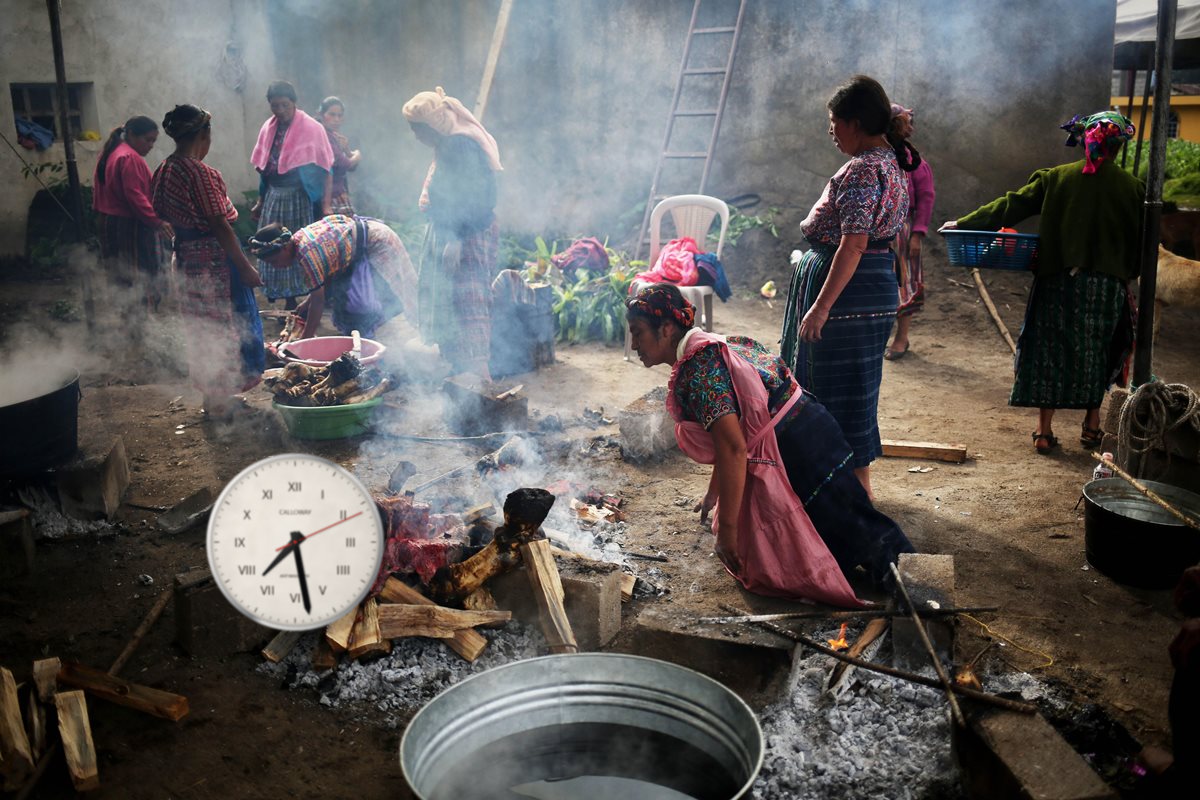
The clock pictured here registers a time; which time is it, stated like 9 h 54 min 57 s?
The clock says 7 h 28 min 11 s
